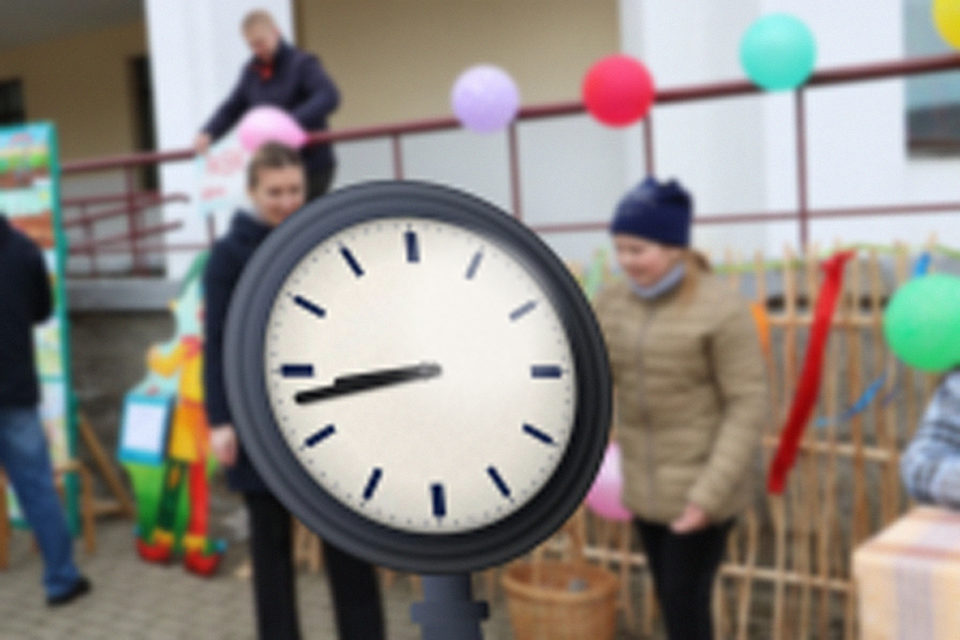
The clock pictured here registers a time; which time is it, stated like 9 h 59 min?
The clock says 8 h 43 min
